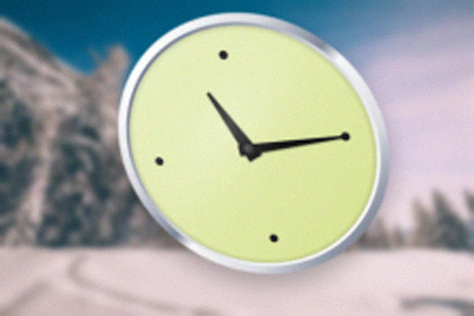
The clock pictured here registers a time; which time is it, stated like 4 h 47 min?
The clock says 11 h 15 min
